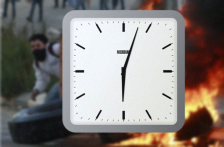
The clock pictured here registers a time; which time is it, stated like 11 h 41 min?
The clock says 6 h 03 min
